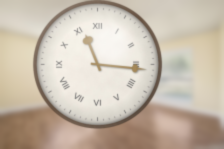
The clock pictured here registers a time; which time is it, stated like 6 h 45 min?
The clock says 11 h 16 min
